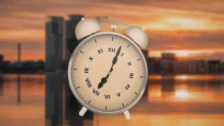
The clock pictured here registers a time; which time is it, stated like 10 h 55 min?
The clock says 7 h 03 min
